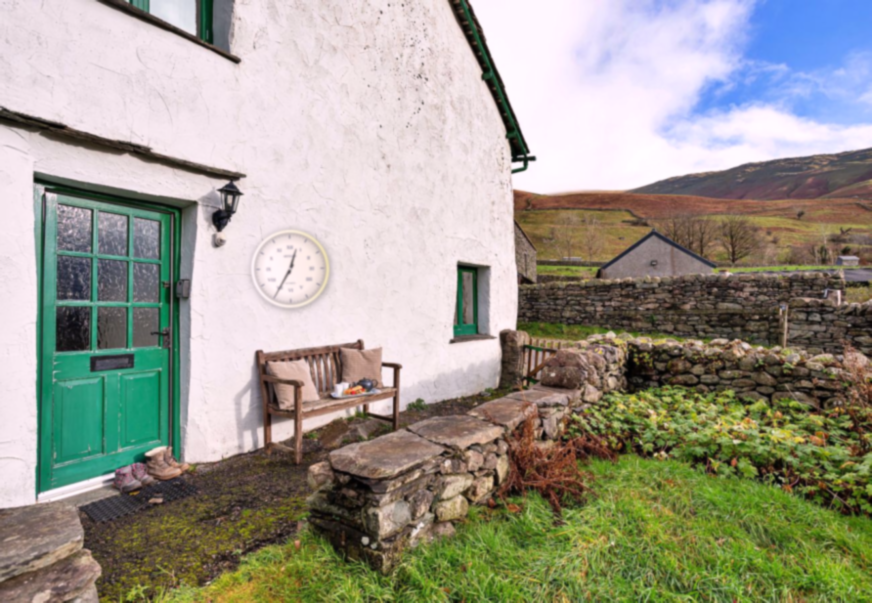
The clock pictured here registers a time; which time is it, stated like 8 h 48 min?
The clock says 12 h 35 min
